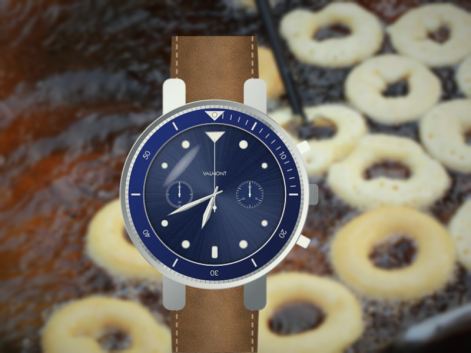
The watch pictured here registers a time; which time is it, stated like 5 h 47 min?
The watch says 6 h 41 min
